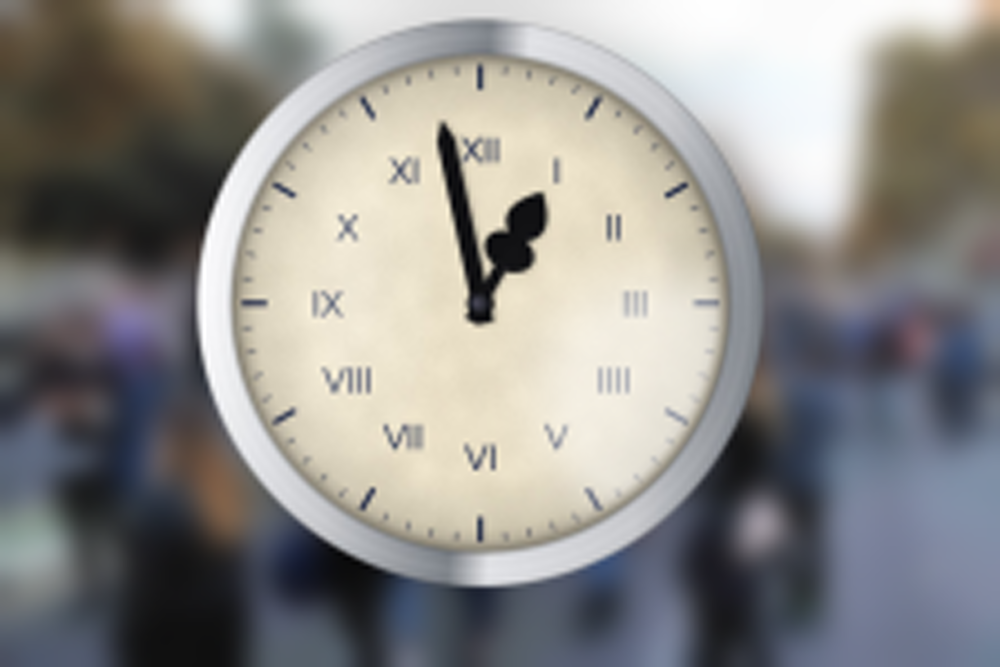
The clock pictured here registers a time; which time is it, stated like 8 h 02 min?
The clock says 12 h 58 min
